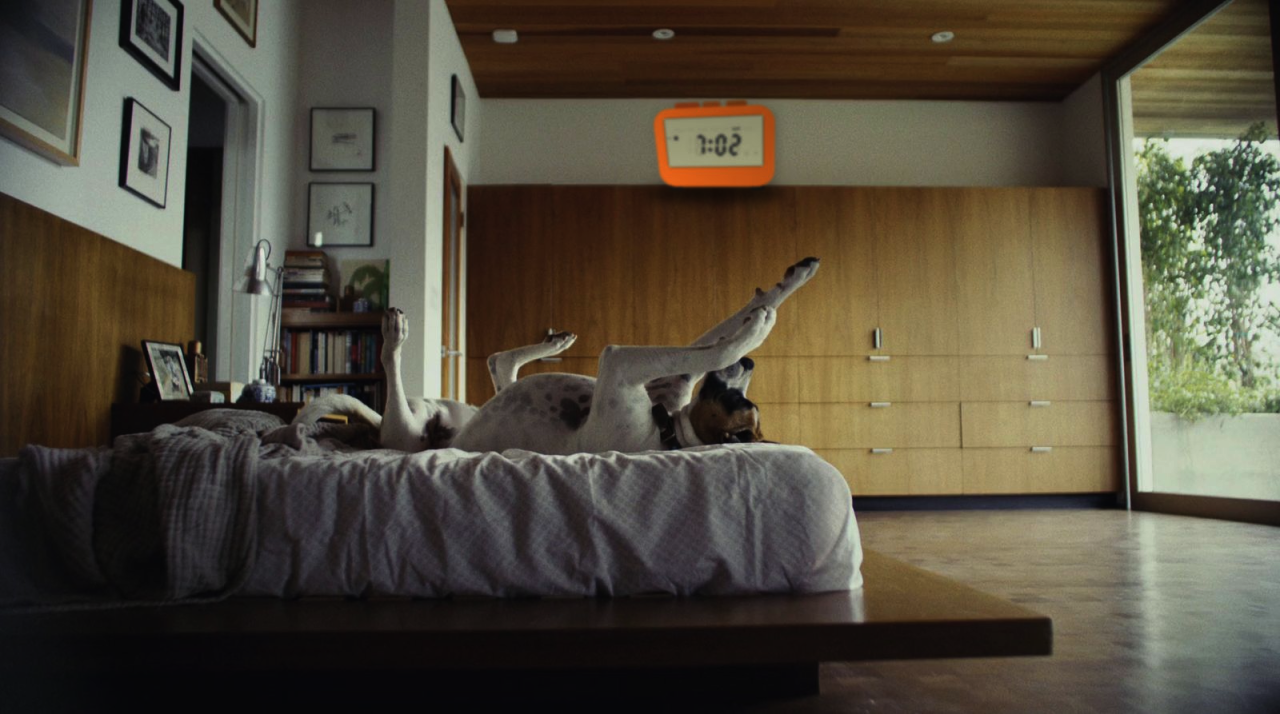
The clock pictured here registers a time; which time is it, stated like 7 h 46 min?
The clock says 7 h 02 min
